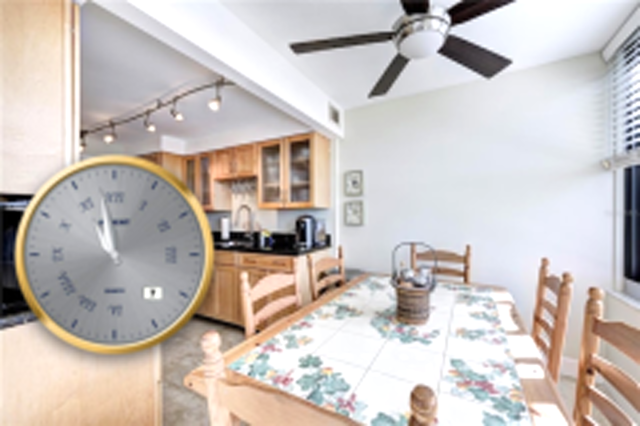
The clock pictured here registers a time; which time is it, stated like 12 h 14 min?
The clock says 10 h 58 min
